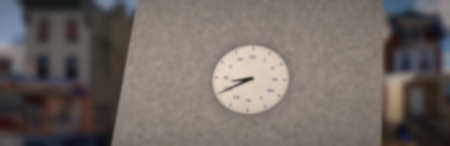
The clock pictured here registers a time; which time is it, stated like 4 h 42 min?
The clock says 8 h 40 min
